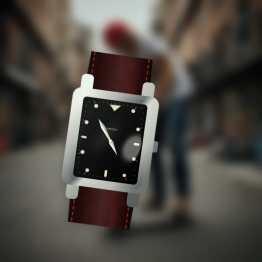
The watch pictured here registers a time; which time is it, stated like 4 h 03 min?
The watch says 4 h 54 min
